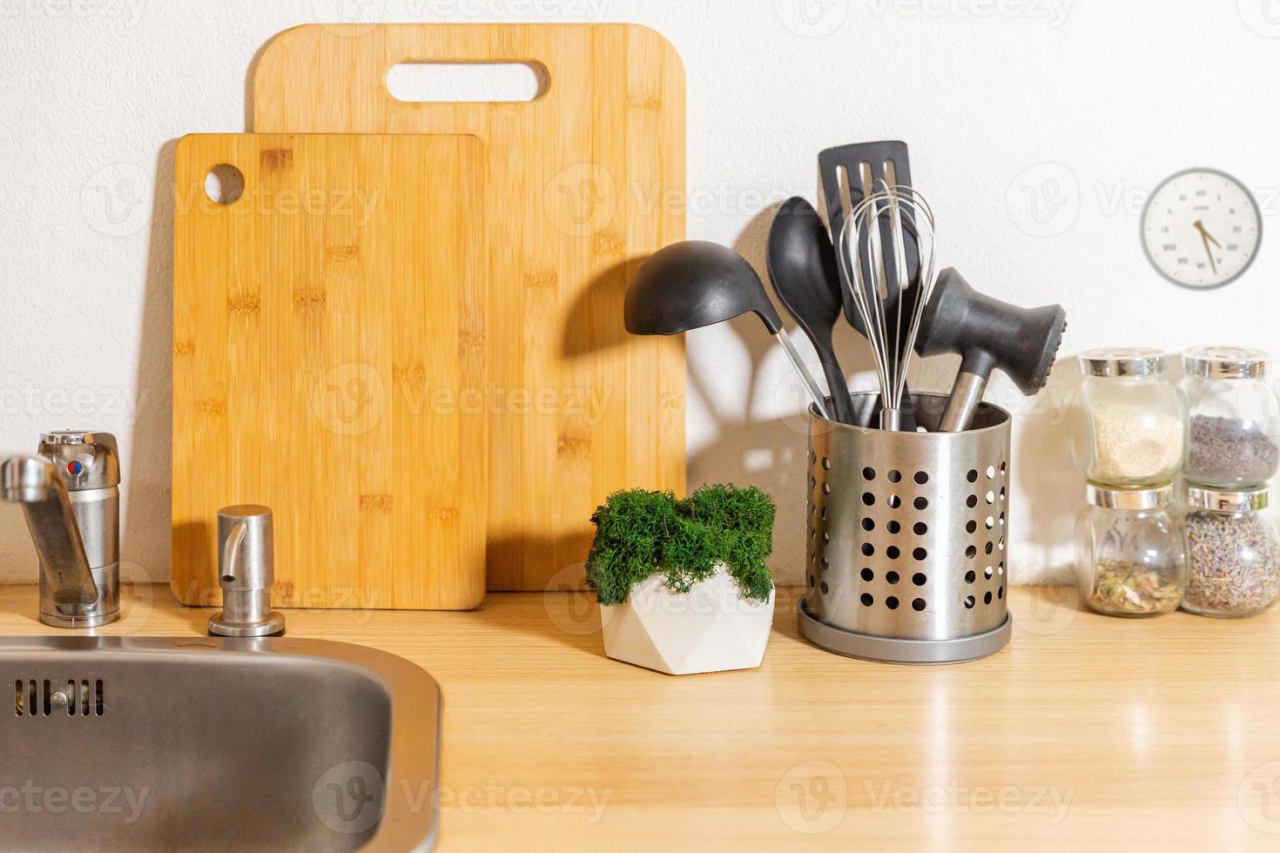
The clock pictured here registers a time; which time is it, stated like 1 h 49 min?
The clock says 4 h 27 min
